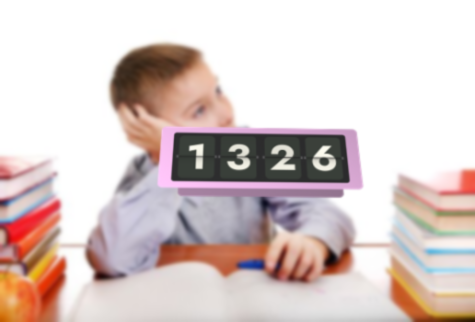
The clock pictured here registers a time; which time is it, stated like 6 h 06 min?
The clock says 13 h 26 min
